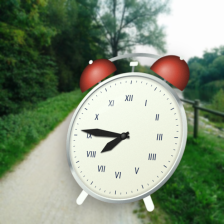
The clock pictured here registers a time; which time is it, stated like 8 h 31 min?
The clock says 7 h 46 min
